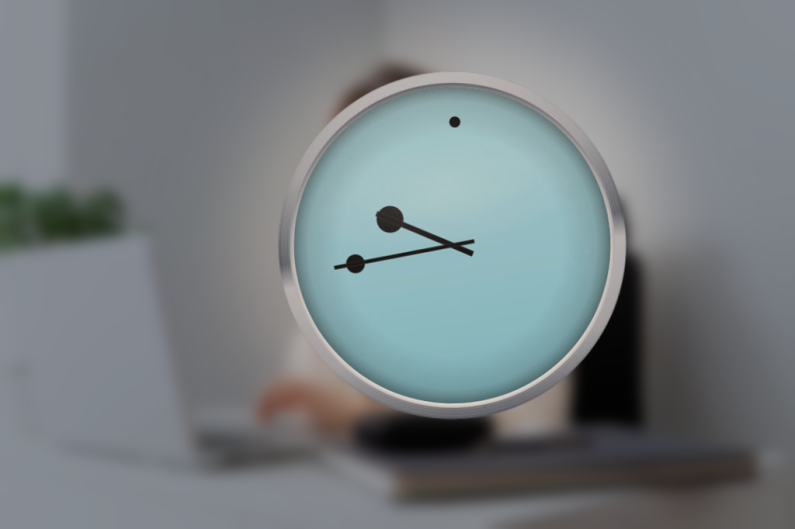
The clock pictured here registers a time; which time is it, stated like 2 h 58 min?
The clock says 9 h 43 min
